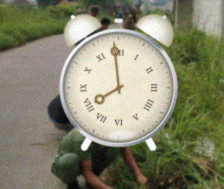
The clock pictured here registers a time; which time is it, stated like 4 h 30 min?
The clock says 7 h 59 min
